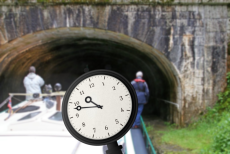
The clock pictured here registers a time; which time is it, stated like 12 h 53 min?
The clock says 10 h 48 min
